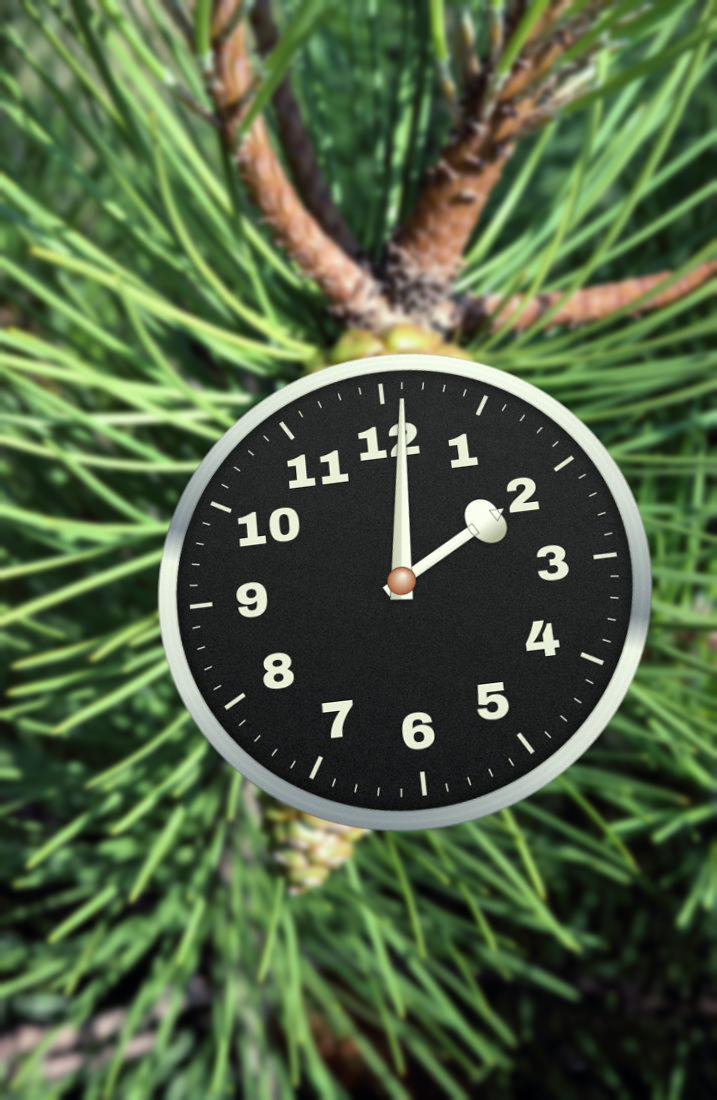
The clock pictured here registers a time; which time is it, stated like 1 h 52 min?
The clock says 2 h 01 min
